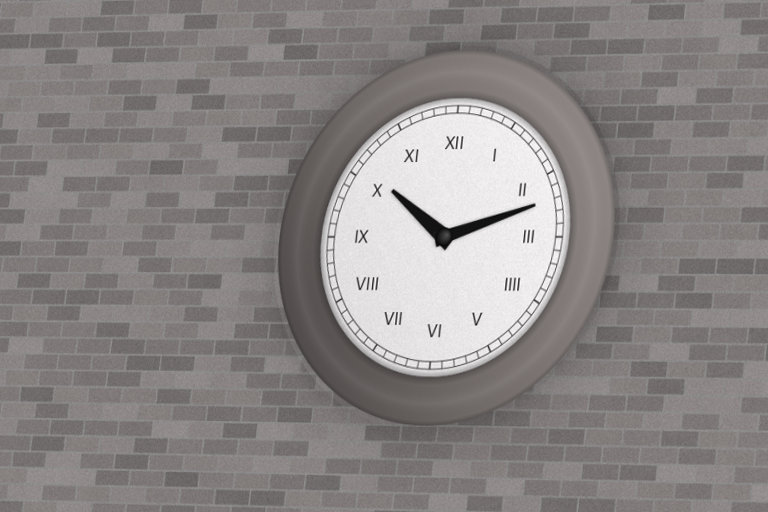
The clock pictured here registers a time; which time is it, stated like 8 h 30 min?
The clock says 10 h 12 min
